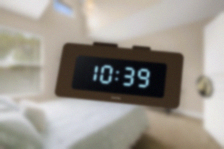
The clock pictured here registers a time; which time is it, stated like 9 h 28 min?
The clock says 10 h 39 min
